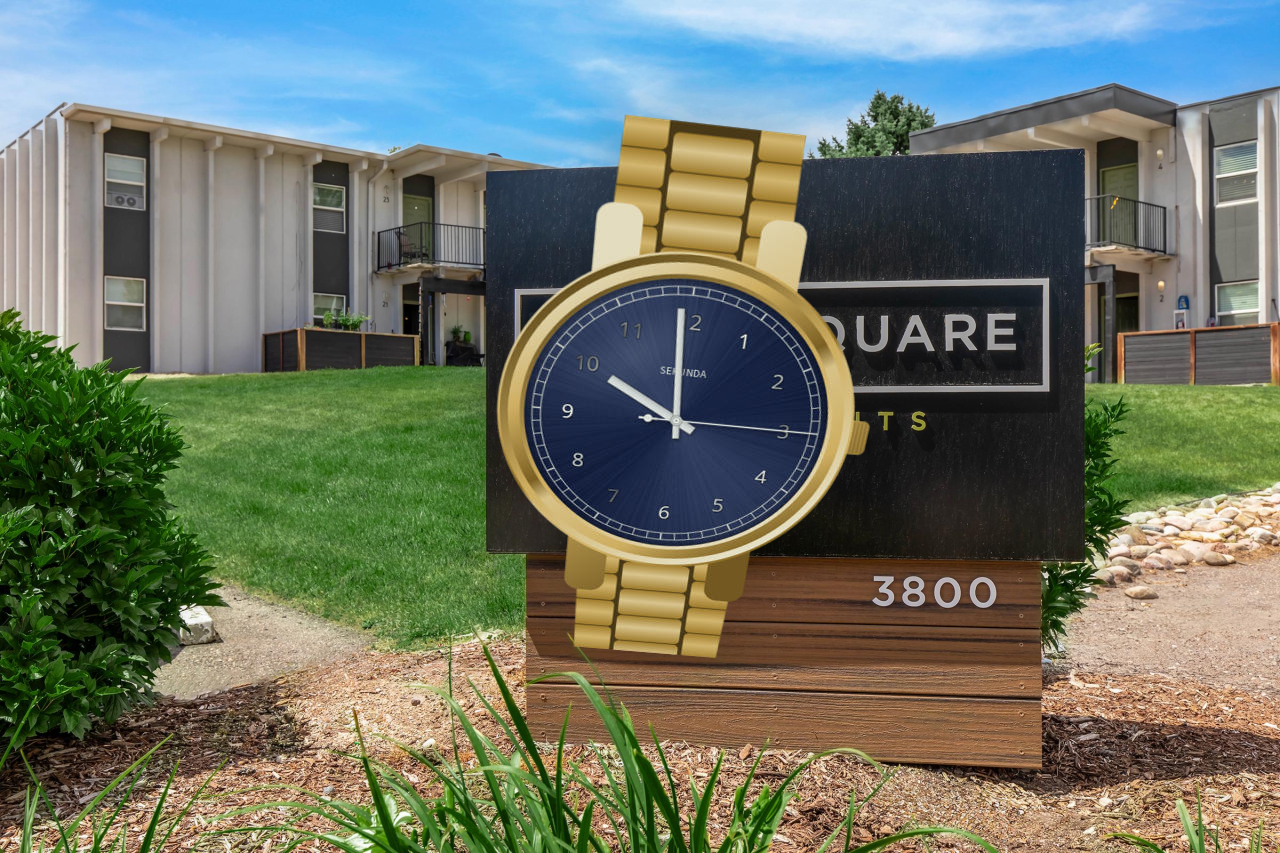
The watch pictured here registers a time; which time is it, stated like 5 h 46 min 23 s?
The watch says 9 h 59 min 15 s
